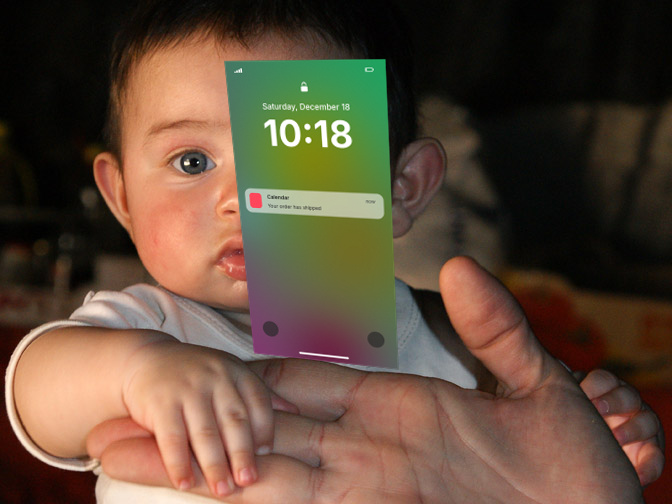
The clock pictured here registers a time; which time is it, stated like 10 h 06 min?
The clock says 10 h 18 min
